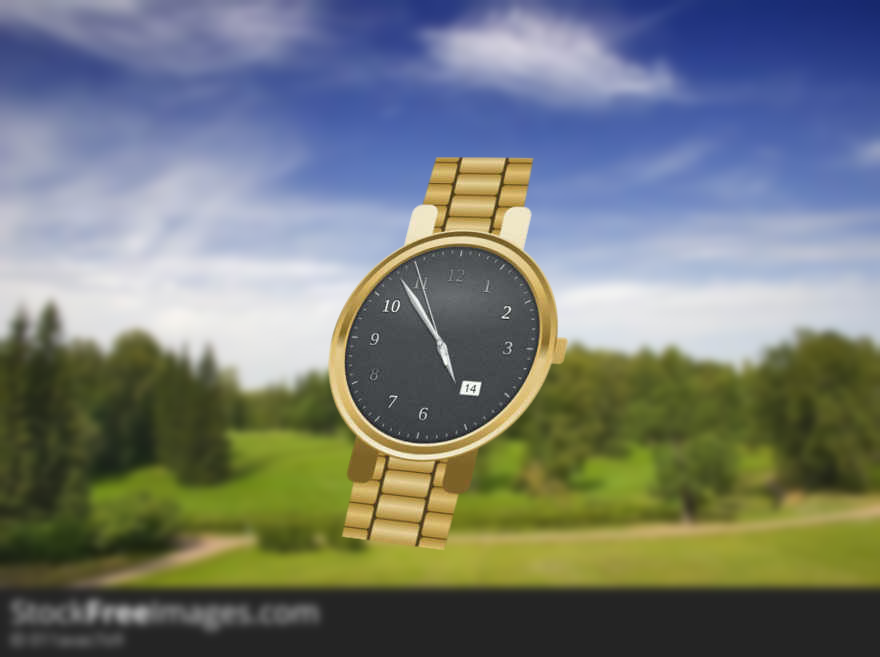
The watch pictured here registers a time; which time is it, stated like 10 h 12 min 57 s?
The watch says 4 h 52 min 55 s
